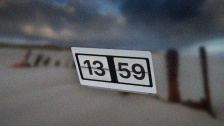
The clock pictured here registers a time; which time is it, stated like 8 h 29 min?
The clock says 13 h 59 min
